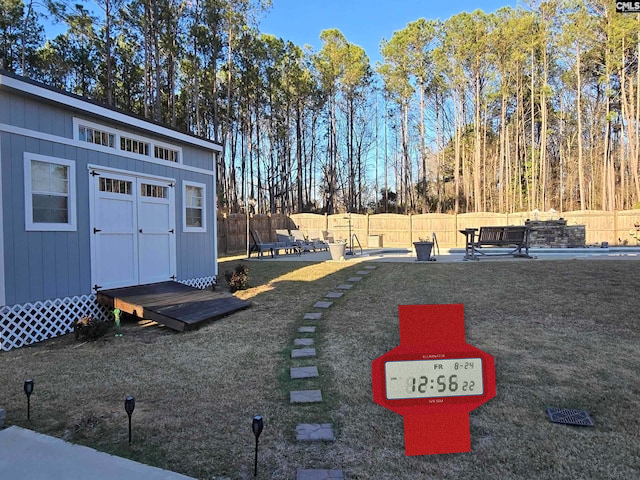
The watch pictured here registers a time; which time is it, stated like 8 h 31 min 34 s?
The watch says 12 h 56 min 22 s
